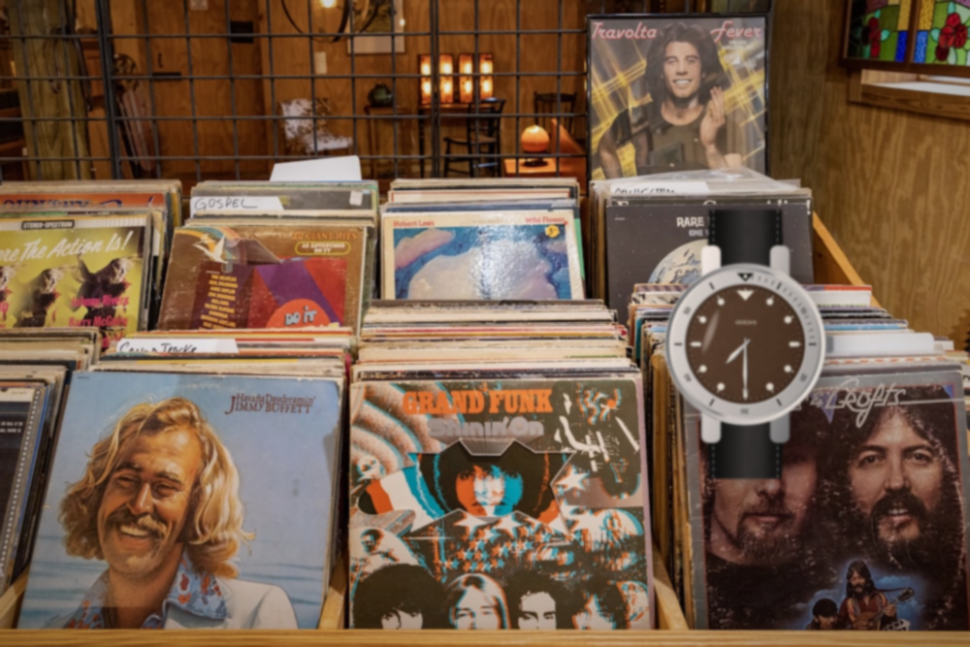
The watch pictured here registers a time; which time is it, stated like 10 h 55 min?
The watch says 7 h 30 min
